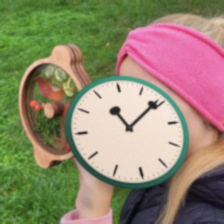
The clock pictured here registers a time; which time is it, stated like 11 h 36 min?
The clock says 11 h 09 min
